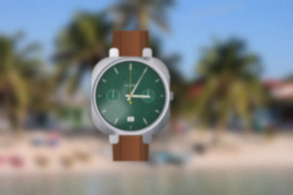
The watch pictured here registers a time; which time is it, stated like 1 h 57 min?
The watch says 3 h 05 min
